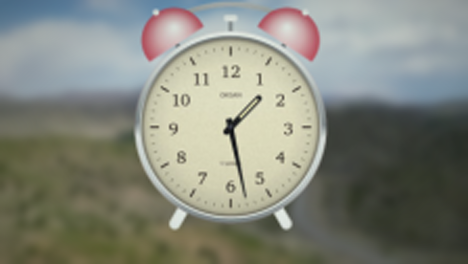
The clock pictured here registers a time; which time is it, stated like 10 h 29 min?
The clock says 1 h 28 min
